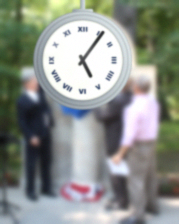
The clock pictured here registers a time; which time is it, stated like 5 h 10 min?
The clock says 5 h 06 min
